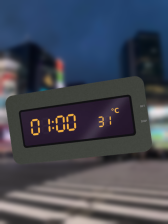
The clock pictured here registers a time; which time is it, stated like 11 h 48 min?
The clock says 1 h 00 min
